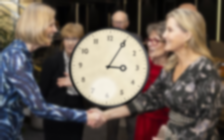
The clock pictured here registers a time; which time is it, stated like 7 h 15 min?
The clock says 3 h 05 min
